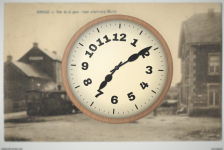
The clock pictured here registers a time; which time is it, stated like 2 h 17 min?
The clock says 7 h 09 min
